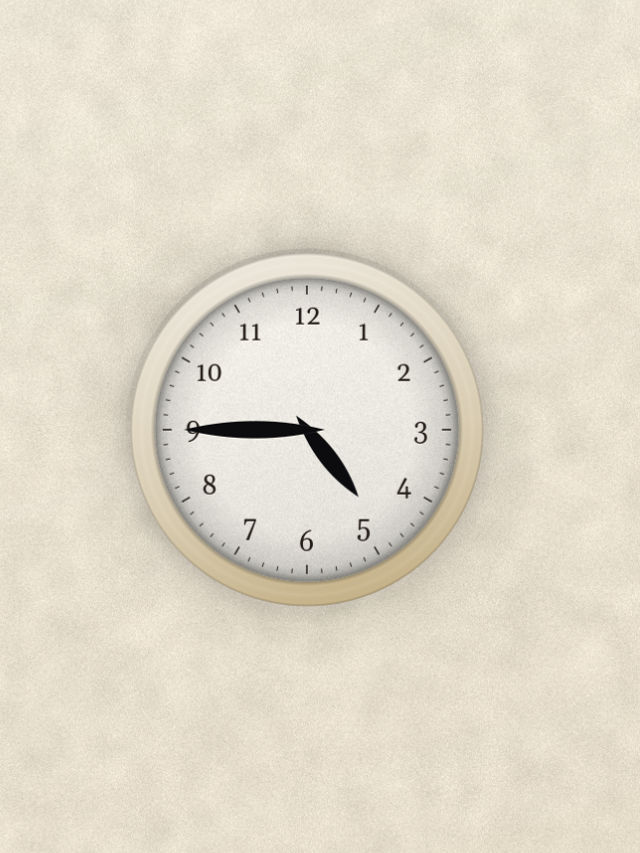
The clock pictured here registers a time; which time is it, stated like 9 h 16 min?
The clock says 4 h 45 min
